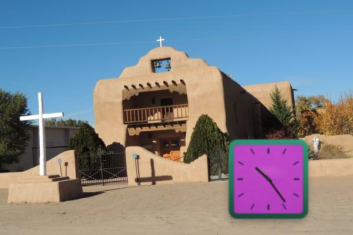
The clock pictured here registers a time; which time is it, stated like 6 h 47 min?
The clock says 10 h 24 min
